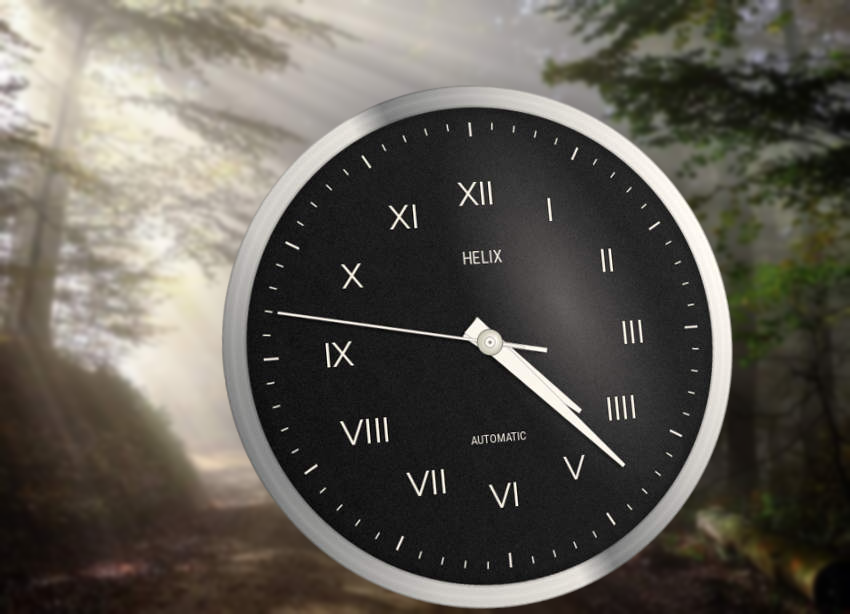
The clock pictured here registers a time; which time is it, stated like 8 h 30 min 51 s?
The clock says 4 h 22 min 47 s
